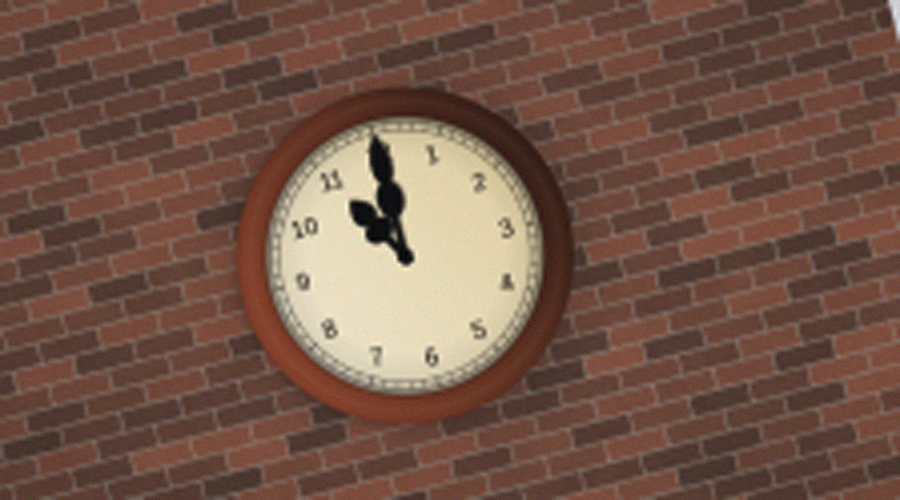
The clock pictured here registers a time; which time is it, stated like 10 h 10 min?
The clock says 11 h 00 min
